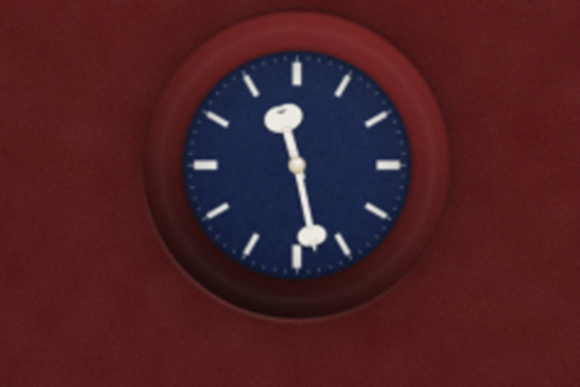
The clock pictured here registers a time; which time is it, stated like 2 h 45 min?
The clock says 11 h 28 min
